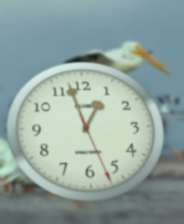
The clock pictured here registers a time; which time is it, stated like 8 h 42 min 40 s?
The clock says 12 h 57 min 27 s
